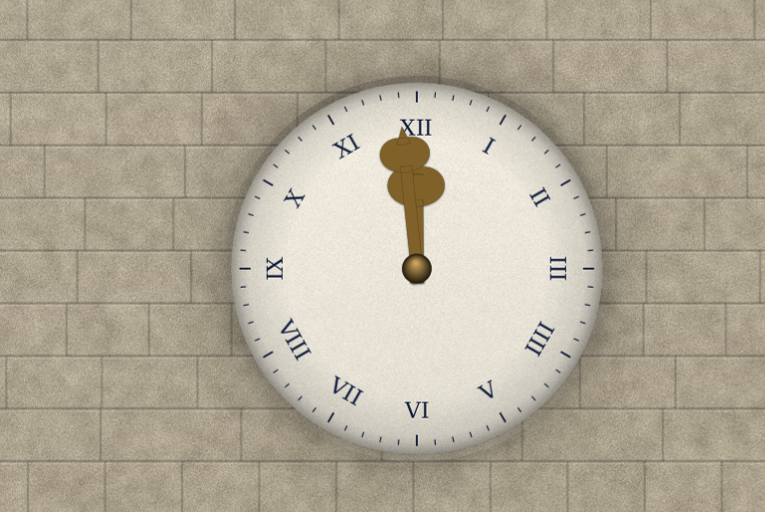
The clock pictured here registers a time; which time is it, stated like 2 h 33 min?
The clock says 11 h 59 min
